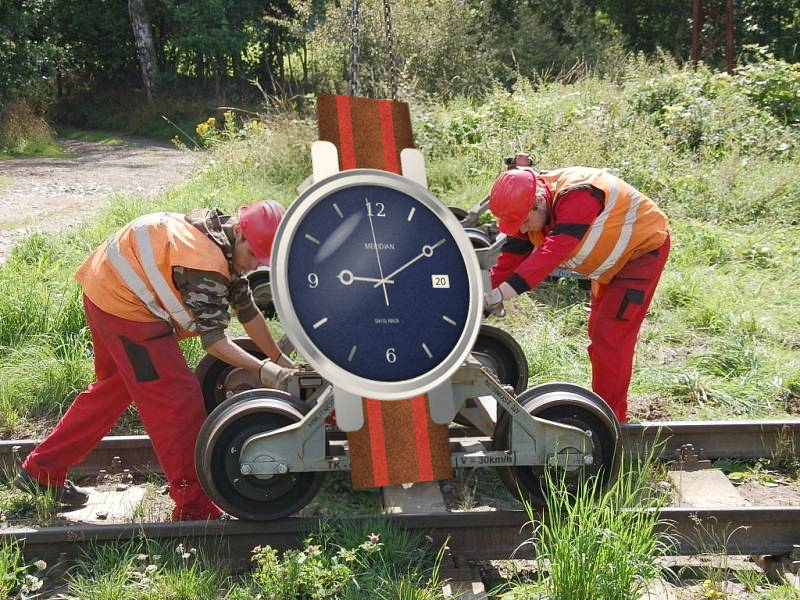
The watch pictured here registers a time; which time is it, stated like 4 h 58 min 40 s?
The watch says 9 h 09 min 59 s
